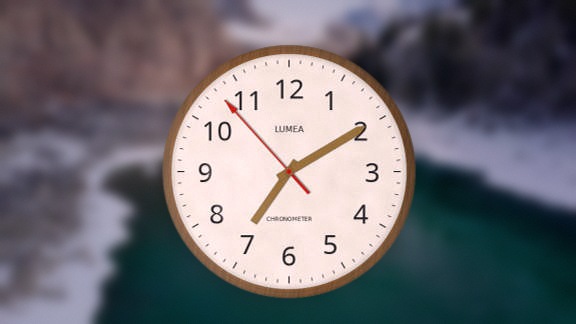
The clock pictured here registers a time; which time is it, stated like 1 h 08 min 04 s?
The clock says 7 h 09 min 53 s
